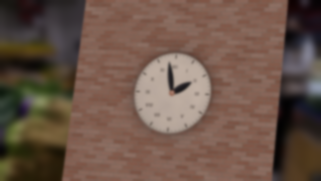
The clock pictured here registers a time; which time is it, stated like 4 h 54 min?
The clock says 1 h 58 min
